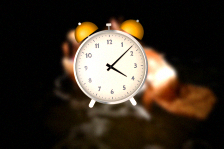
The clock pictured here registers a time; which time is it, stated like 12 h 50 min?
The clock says 4 h 08 min
